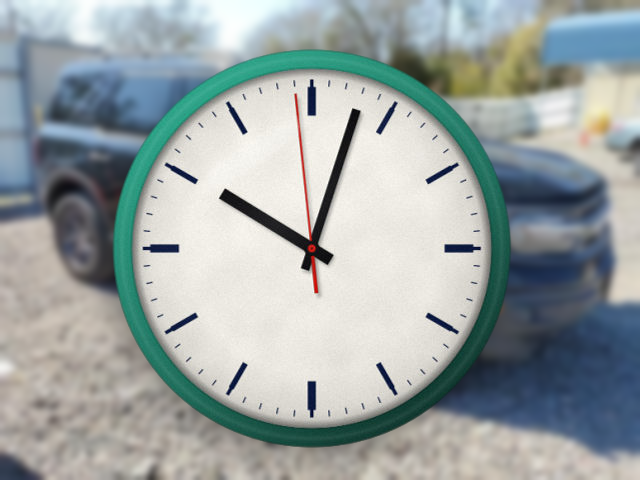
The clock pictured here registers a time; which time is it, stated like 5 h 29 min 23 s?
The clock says 10 h 02 min 59 s
